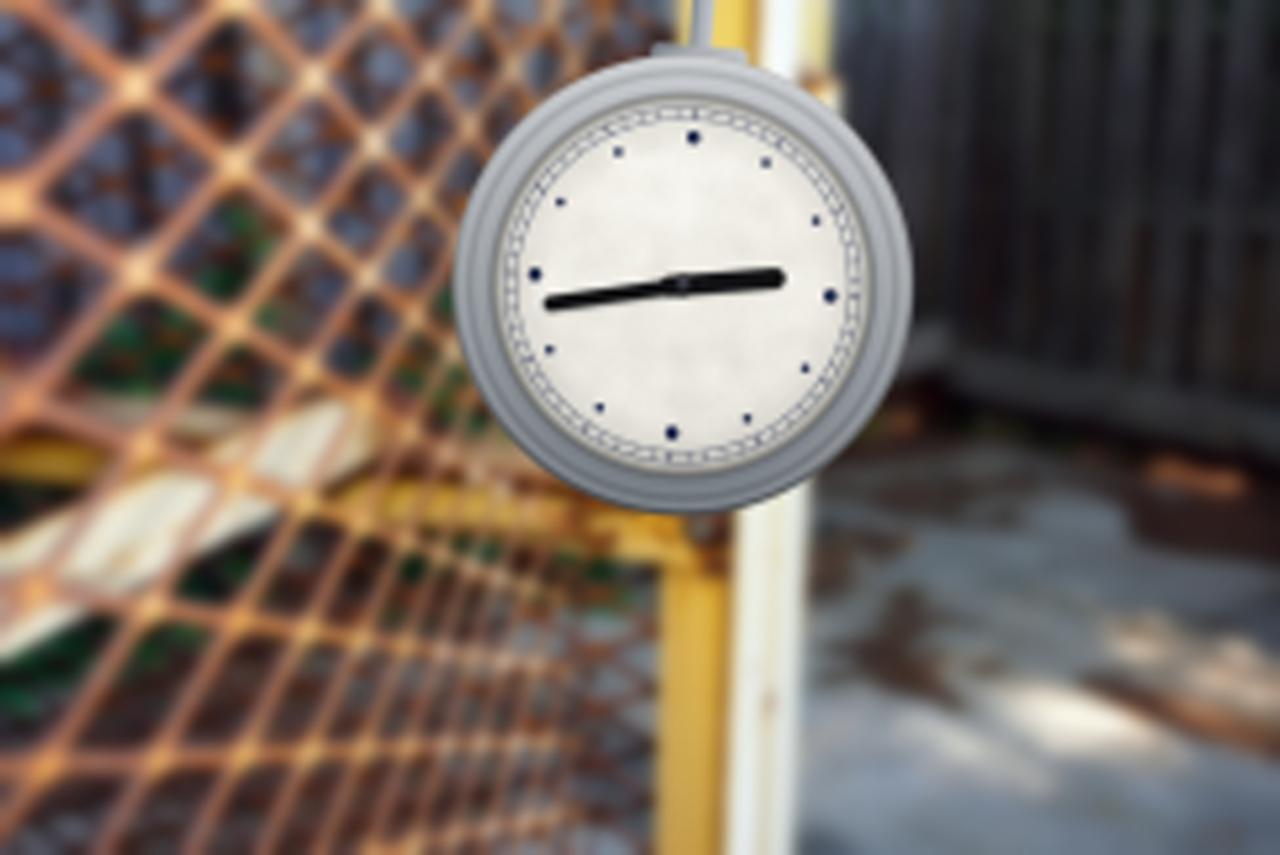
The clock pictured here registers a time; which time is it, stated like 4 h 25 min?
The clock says 2 h 43 min
